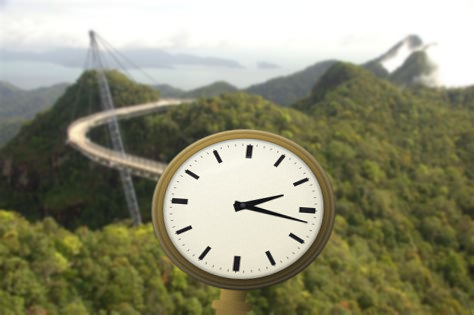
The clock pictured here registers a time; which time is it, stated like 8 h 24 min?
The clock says 2 h 17 min
